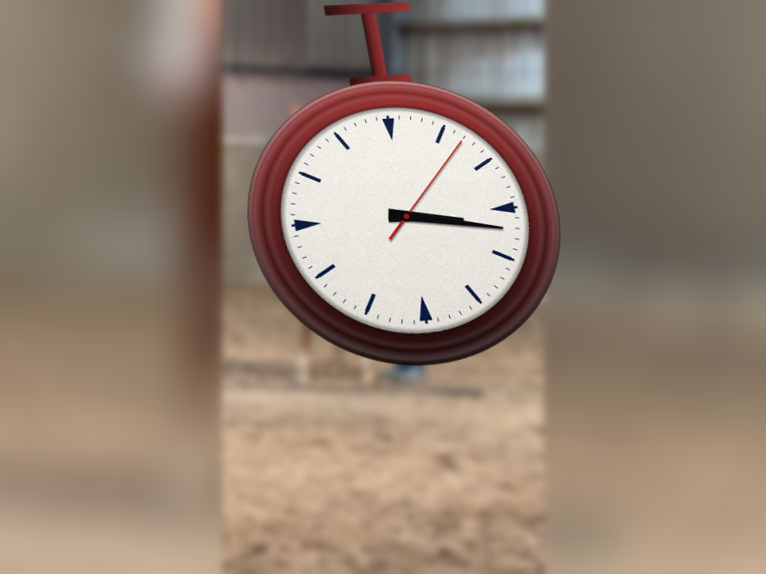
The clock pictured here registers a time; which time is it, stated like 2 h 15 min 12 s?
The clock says 3 h 17 min 07 s
